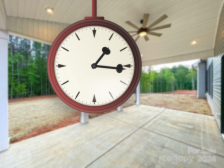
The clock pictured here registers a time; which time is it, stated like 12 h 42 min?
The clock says 1 h 16 min
